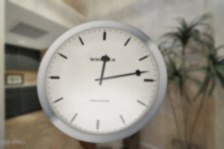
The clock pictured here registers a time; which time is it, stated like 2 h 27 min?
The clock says 12 h 13 min
